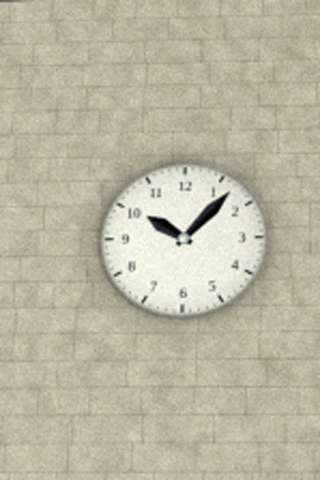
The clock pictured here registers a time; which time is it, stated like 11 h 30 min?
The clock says 10 h 07 min
